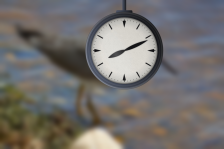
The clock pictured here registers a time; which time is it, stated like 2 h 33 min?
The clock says 8 h 11 min
